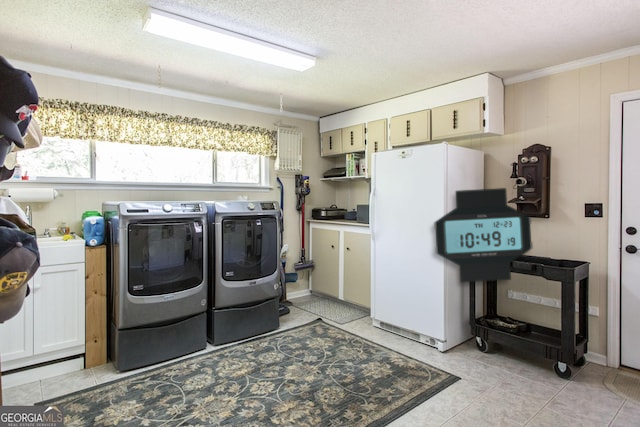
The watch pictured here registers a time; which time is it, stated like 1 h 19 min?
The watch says 10 h 49 min
